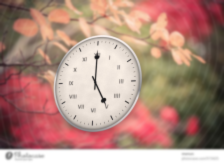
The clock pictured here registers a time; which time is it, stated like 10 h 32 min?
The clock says 5 h 00 min
